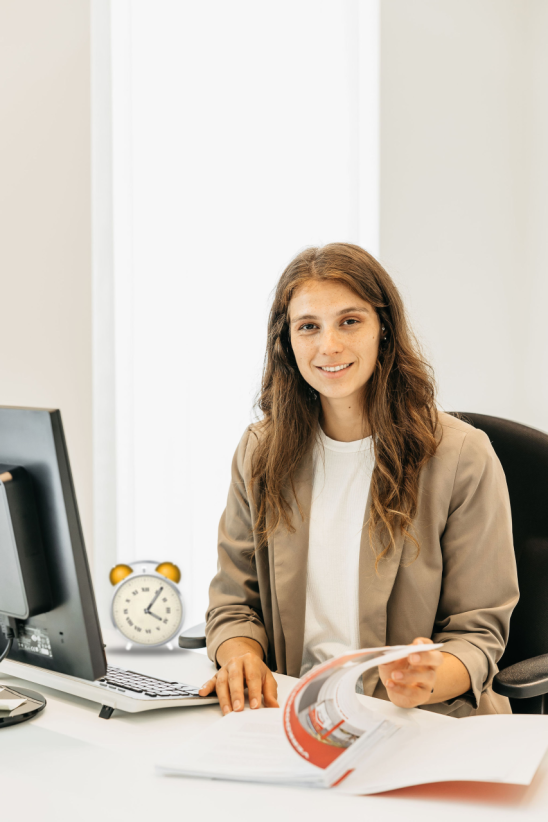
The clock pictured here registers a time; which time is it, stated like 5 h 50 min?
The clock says 4 h 06 min
